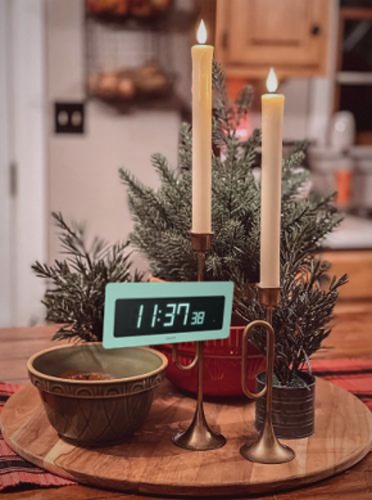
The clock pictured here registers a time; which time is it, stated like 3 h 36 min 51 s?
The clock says 11 h 37 min 38 s
